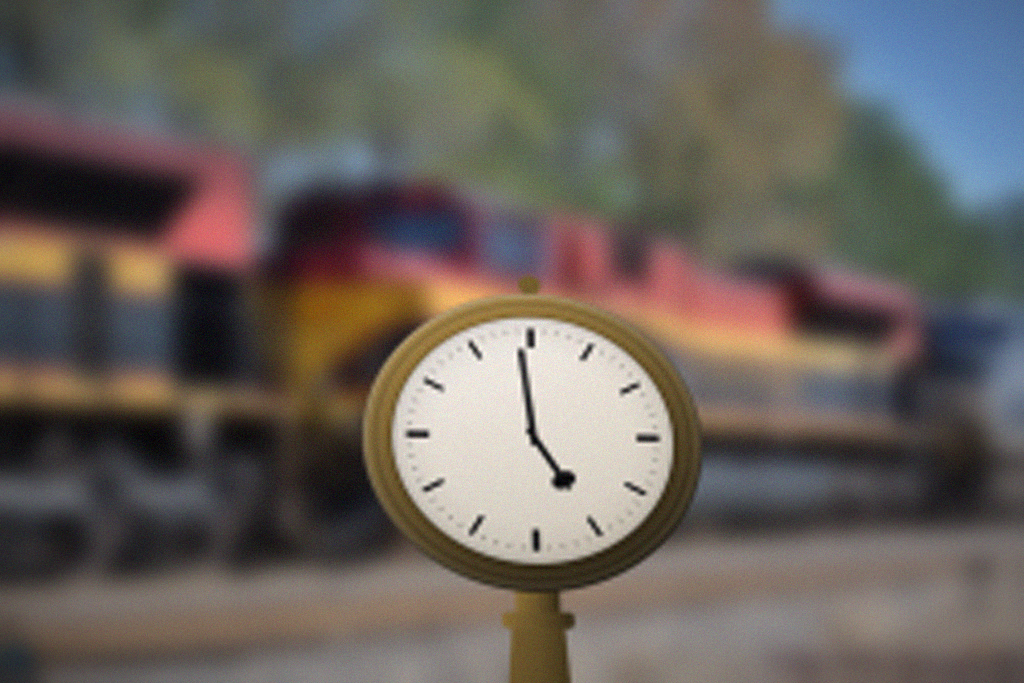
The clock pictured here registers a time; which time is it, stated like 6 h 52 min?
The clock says 4 h 59 min
